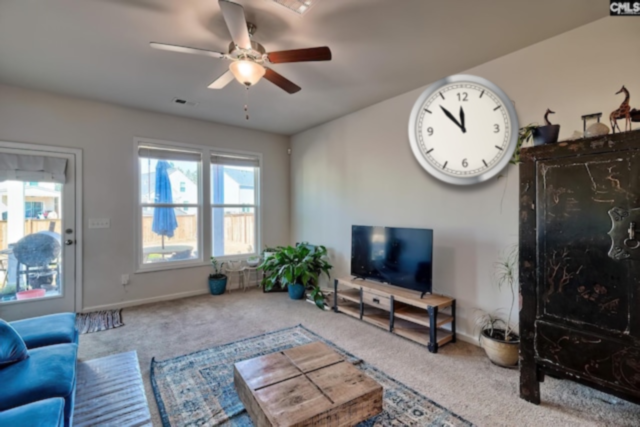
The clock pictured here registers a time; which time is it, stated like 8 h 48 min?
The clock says 11 h 53 min
